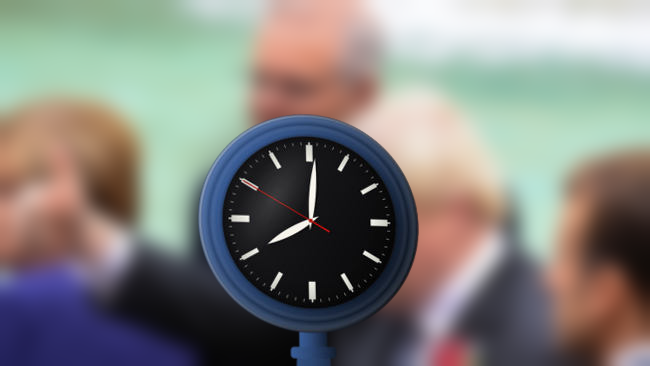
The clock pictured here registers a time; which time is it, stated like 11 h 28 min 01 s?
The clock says 8 h 00 min 50 s
